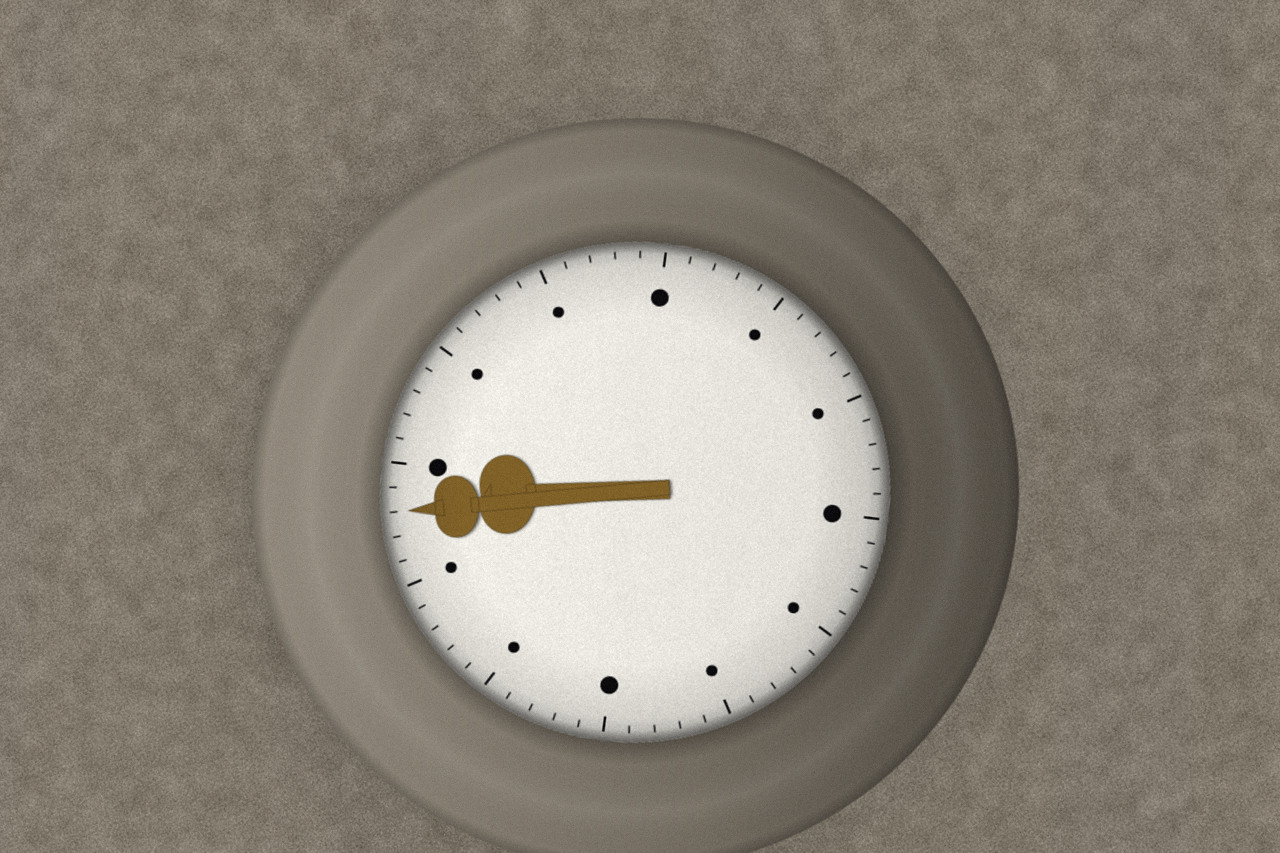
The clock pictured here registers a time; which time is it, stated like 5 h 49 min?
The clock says 8 h 43 min
